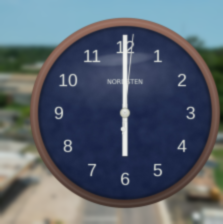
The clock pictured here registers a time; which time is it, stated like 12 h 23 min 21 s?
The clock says 6 h 00 min 01 s
